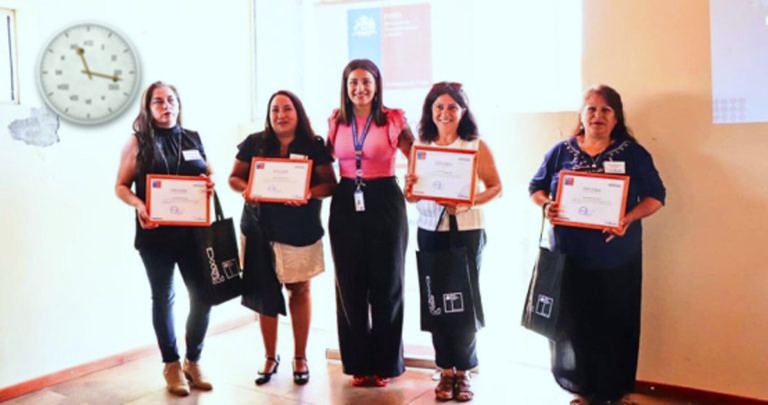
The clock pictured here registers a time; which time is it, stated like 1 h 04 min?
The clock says 11 h 17 min
